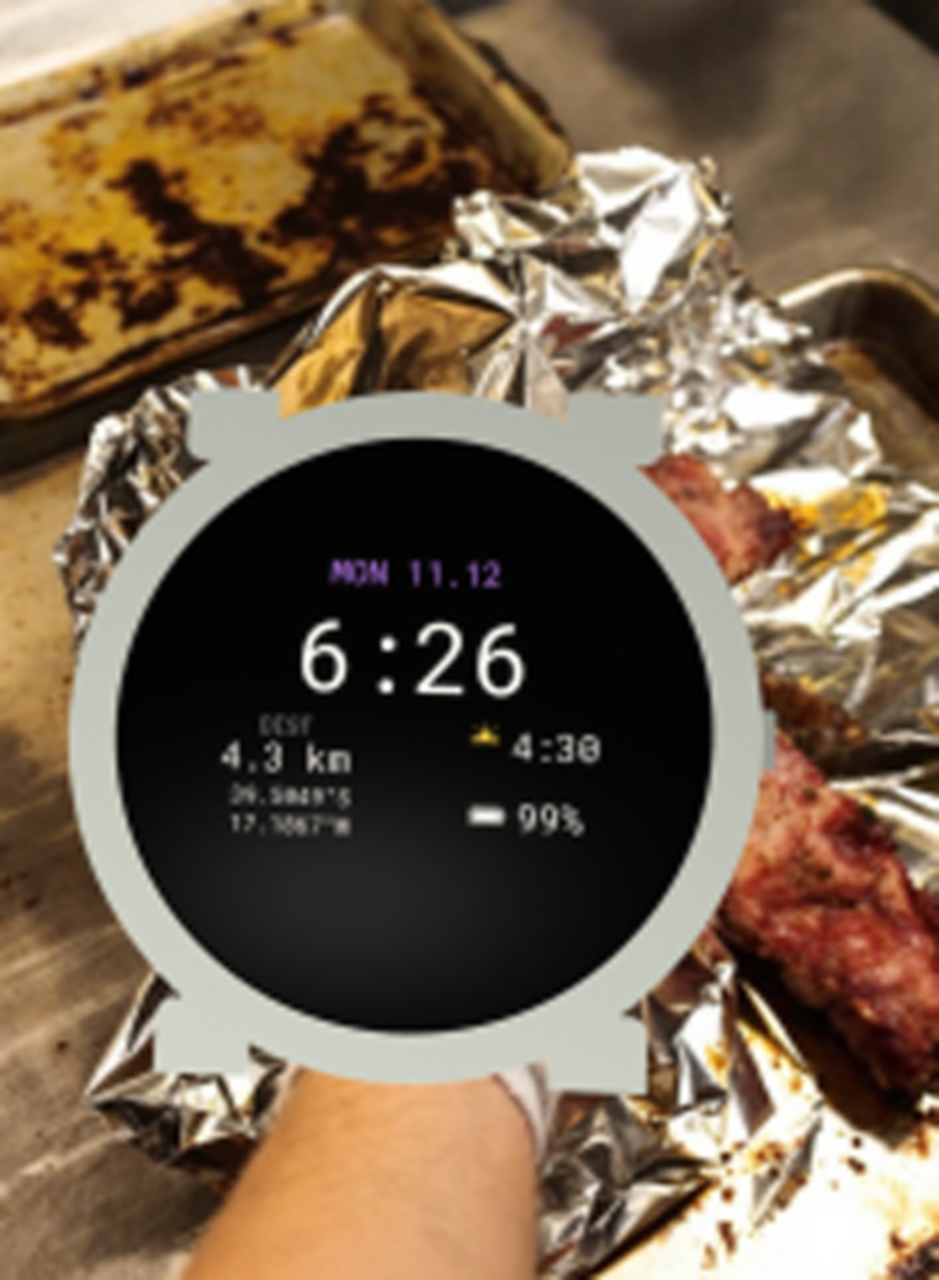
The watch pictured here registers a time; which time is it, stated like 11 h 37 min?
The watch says 6 h 26 min
